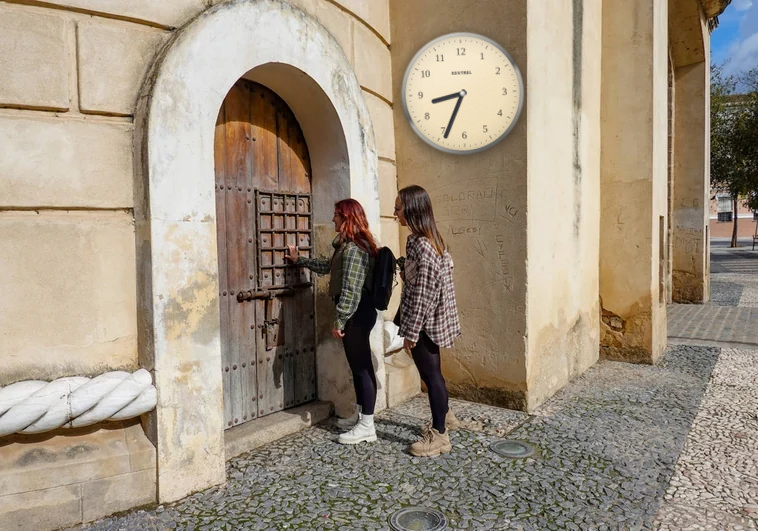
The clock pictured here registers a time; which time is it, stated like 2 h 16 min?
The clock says 8 h 34 min
